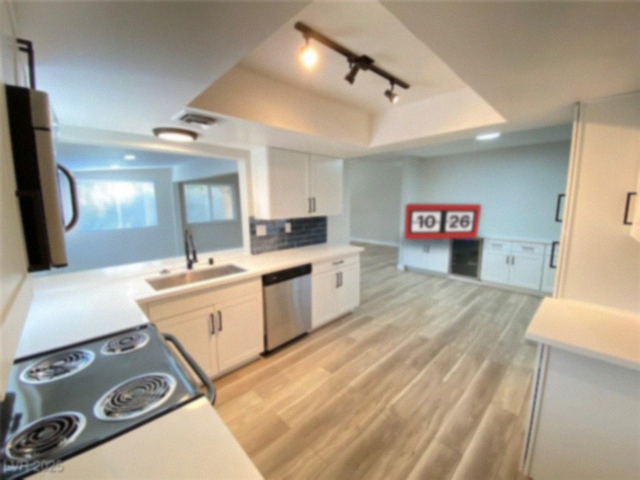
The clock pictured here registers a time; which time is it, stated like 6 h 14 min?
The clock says 10 h 26 min
